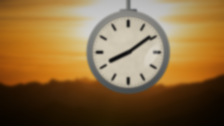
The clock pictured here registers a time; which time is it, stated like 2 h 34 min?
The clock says 8 h 09 min
